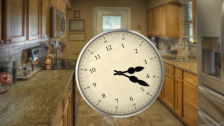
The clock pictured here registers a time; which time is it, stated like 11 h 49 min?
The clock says 3 h 23 min
